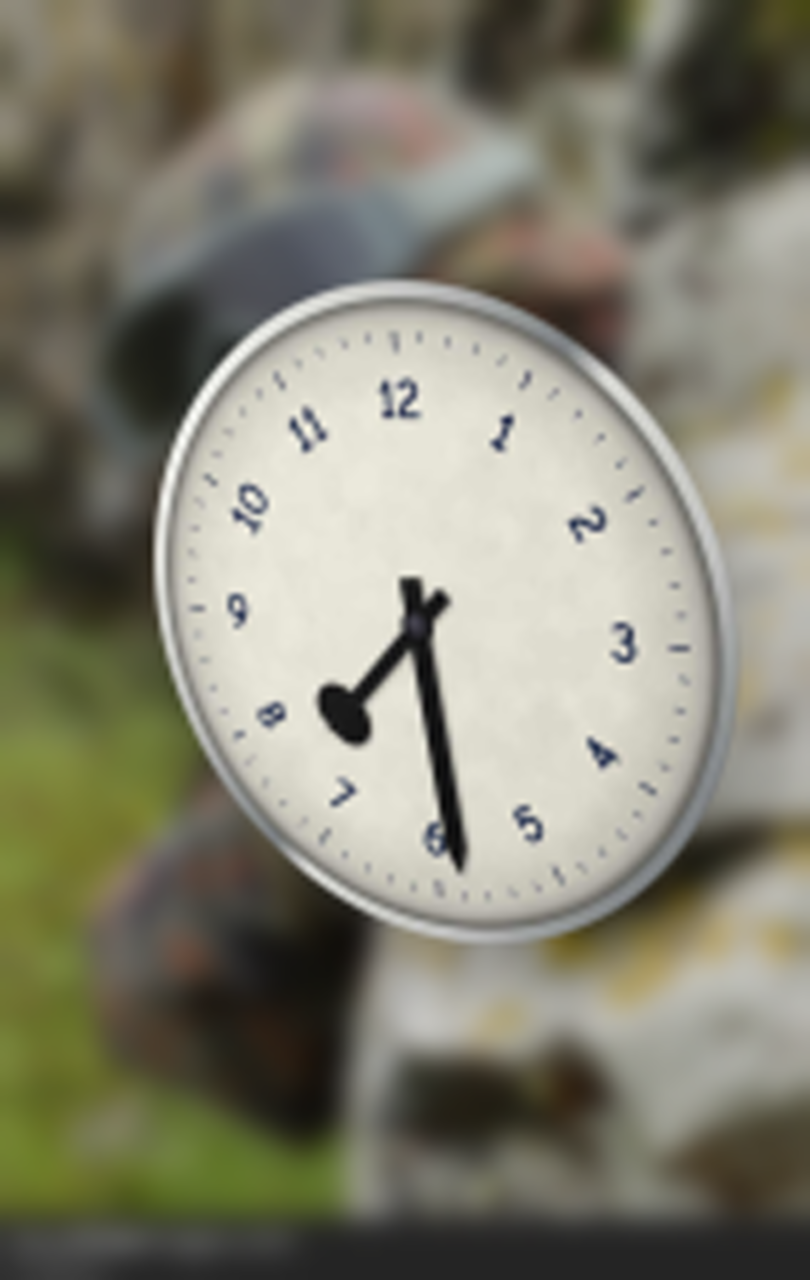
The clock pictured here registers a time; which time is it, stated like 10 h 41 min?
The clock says 7 h 29 min
